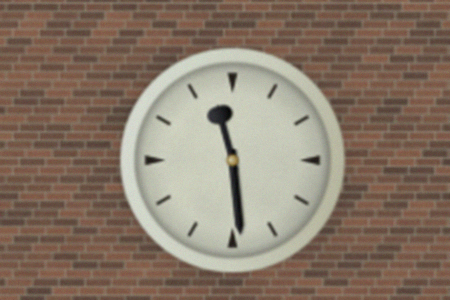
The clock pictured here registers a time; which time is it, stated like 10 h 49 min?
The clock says 11 h 29 min
